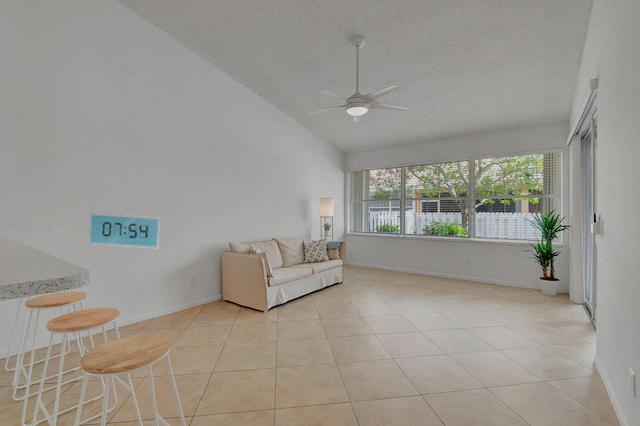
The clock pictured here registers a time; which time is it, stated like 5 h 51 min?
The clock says 7 h 54 min
